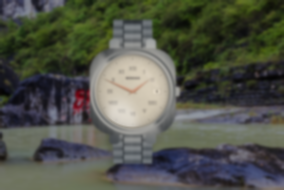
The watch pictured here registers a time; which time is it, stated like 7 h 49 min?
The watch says 1 h 49 min
